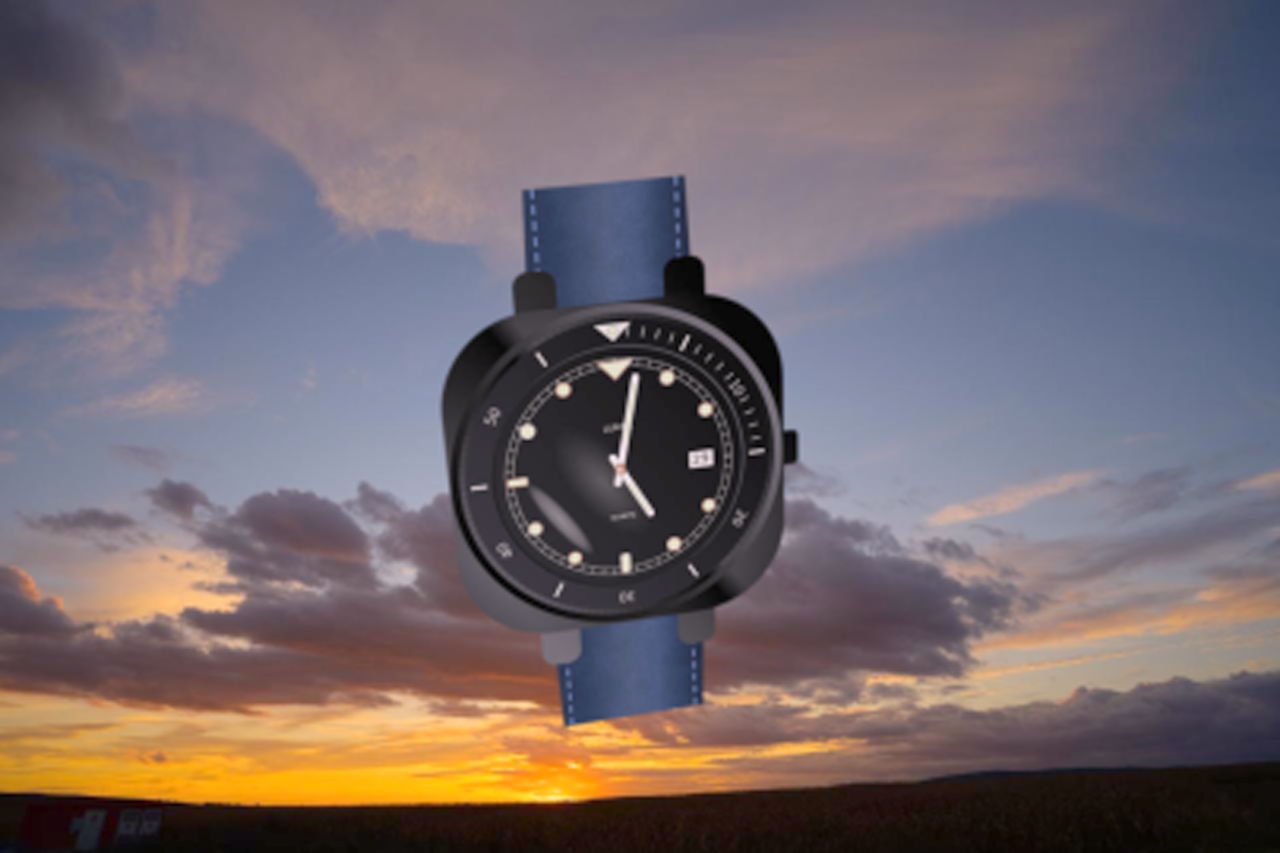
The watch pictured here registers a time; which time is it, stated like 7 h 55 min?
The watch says 5 h 02 min
